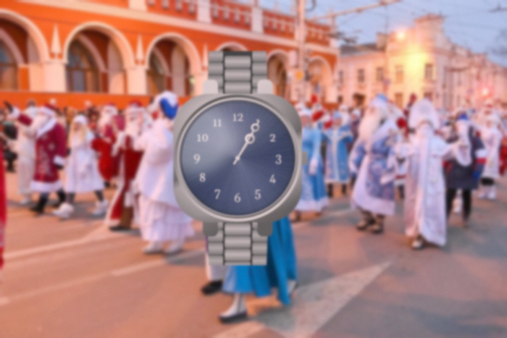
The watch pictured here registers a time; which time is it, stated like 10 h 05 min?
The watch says 1 h 05 min
